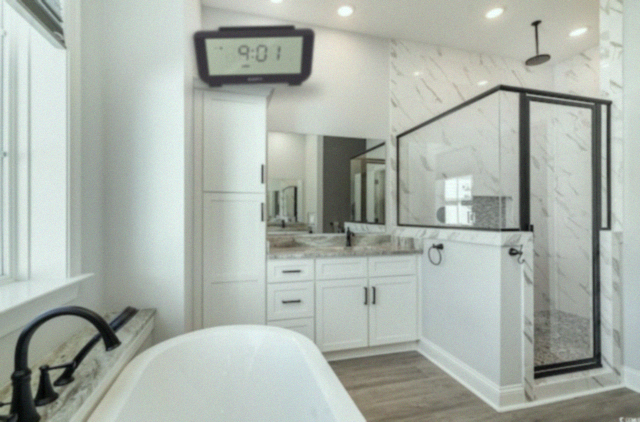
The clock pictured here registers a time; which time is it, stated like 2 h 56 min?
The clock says 9 h 01 min
